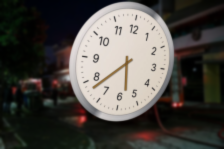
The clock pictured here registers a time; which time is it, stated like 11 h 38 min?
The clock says 5 h 38 min
